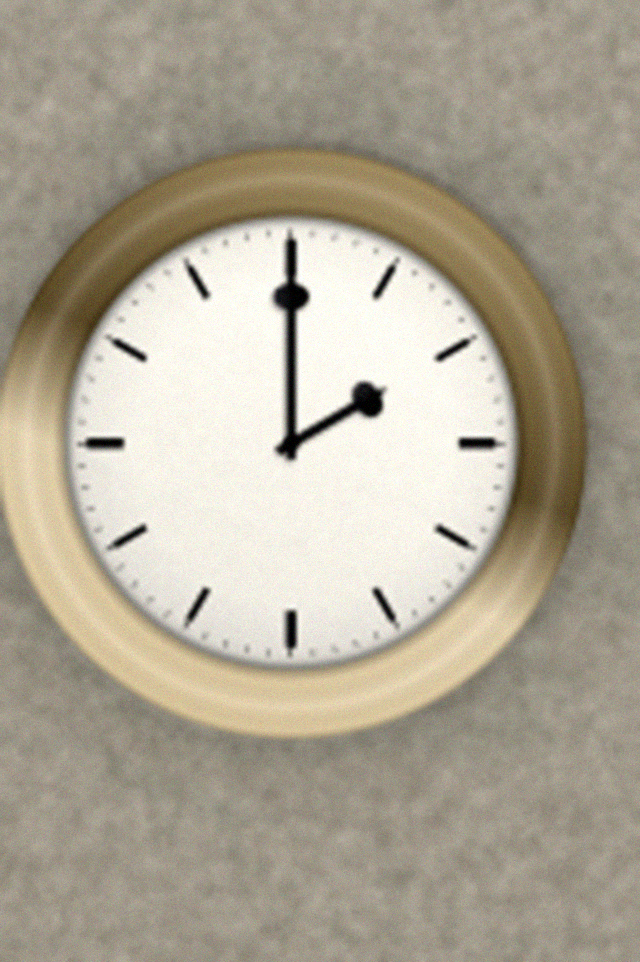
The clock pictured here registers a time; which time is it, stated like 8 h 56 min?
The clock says 2 h 00 min
